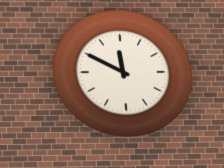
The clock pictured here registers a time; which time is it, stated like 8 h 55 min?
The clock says 11 h 50 min
